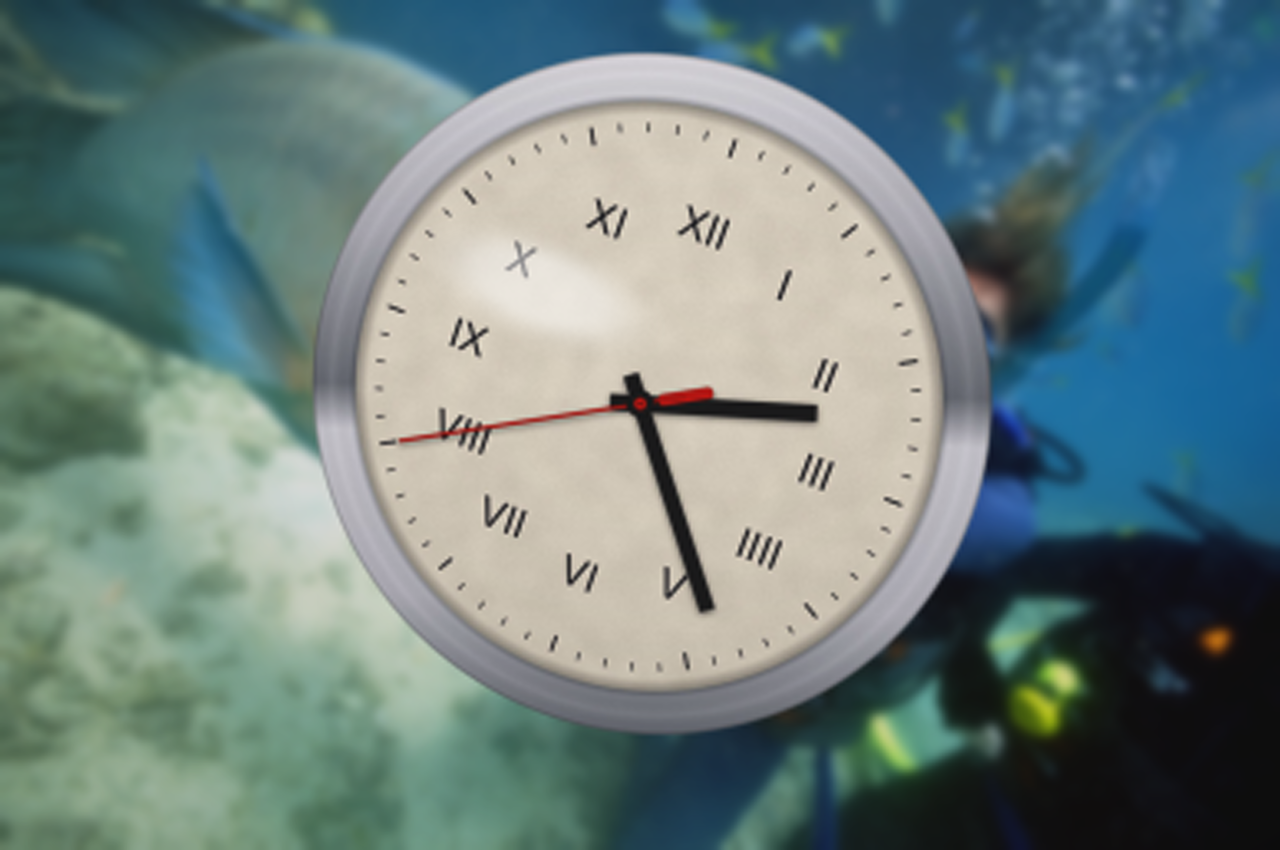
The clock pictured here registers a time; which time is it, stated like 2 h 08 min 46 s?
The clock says 2 h 23 min 40 s
